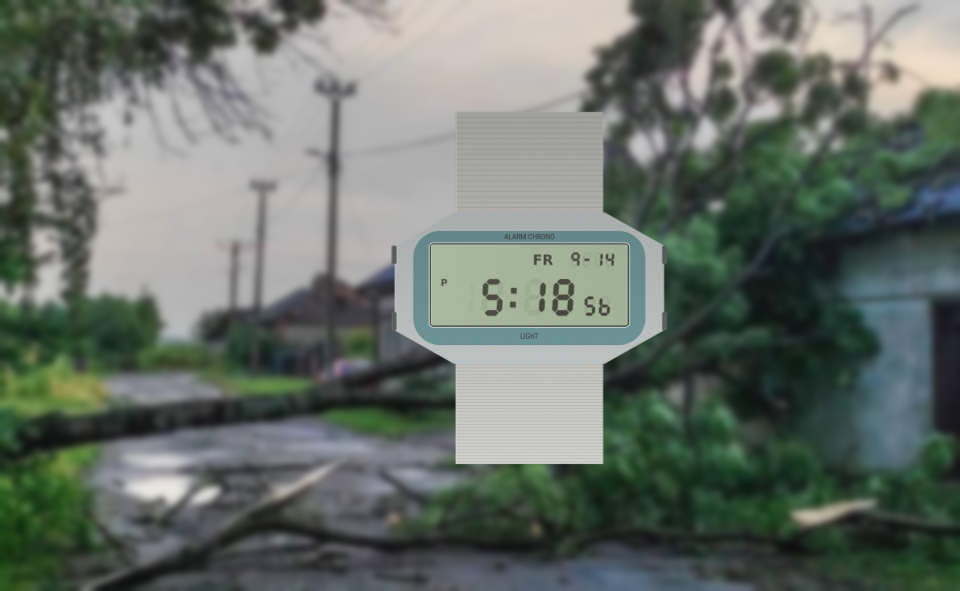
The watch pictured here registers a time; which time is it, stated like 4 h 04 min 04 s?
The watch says 5 h 18 min 56 s
